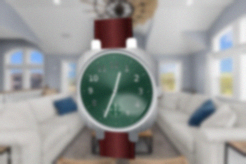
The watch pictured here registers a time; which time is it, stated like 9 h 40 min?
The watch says 12 h 34 min
